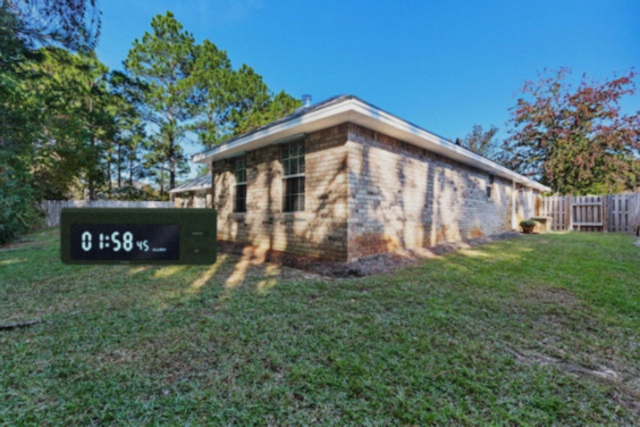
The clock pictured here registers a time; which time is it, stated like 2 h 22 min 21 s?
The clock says 1 h 58 min 45 s
